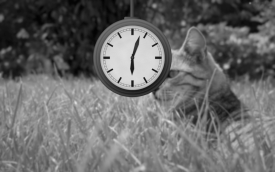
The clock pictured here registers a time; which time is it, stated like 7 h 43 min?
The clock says 6 h 03 min
